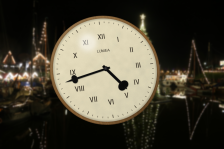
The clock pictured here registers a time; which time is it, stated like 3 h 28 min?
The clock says 4 h 43 min
